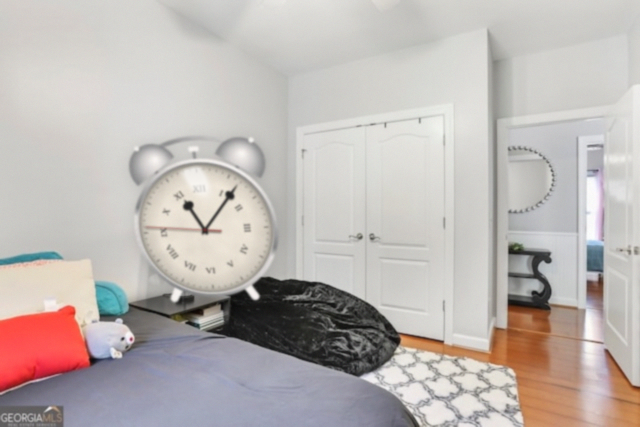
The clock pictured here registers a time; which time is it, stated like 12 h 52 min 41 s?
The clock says 11 h 06 min 46 s
